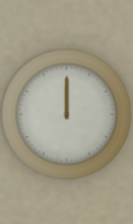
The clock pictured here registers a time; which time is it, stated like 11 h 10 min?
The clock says 12 h 00 min
